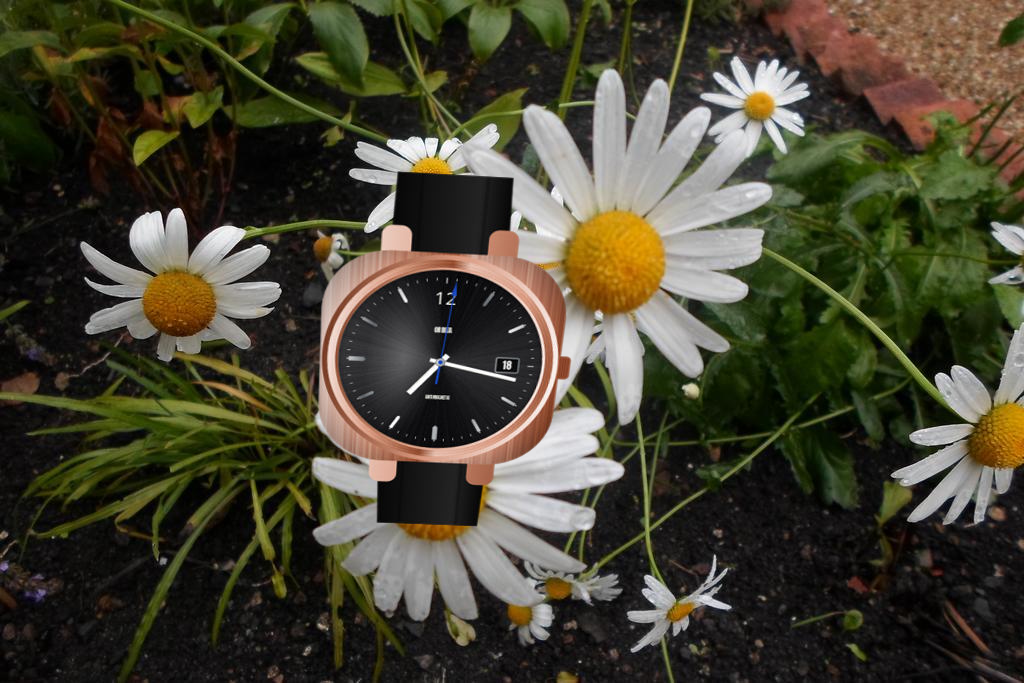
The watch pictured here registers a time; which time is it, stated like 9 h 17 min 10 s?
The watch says 7 h 17 min 01 s
